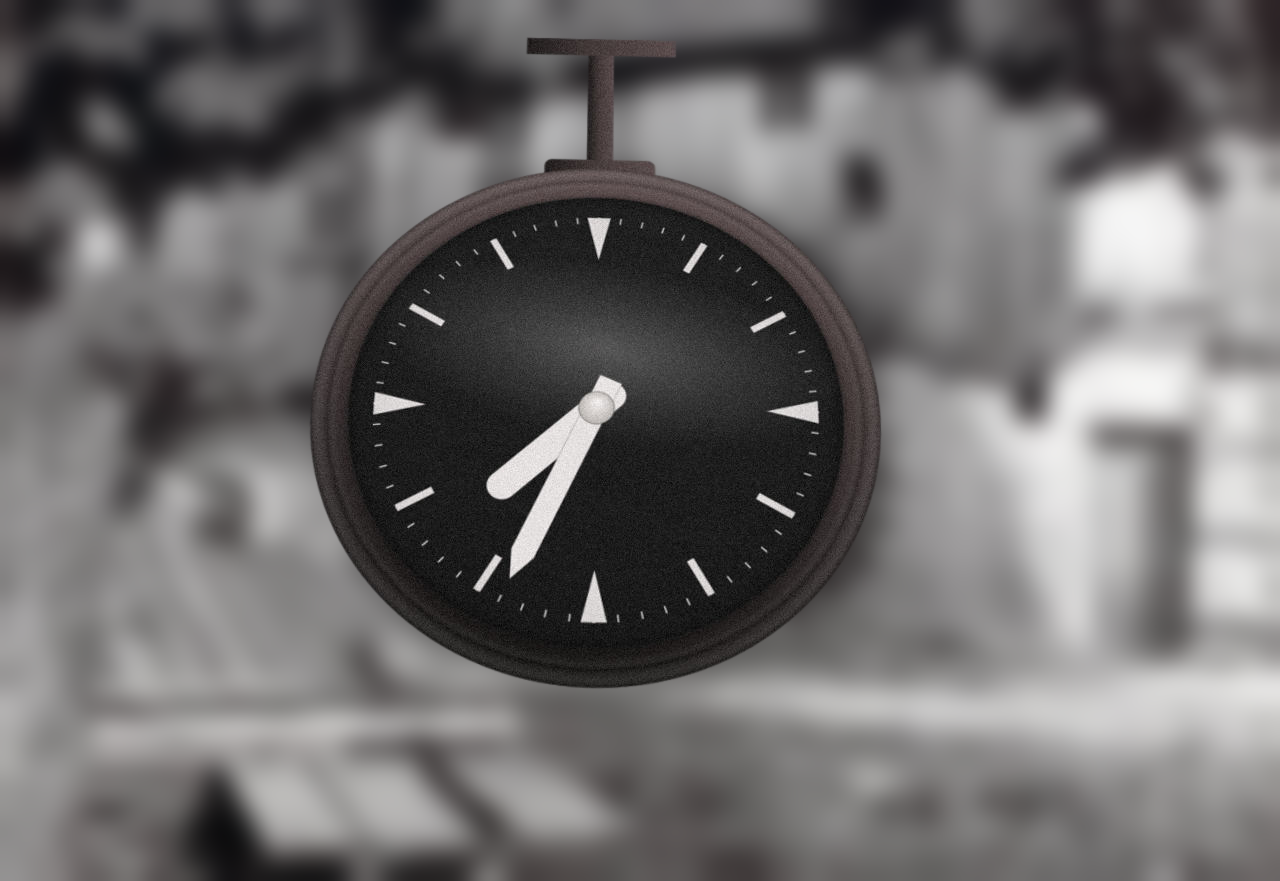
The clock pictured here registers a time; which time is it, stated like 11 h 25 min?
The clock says 7 h 34 min
